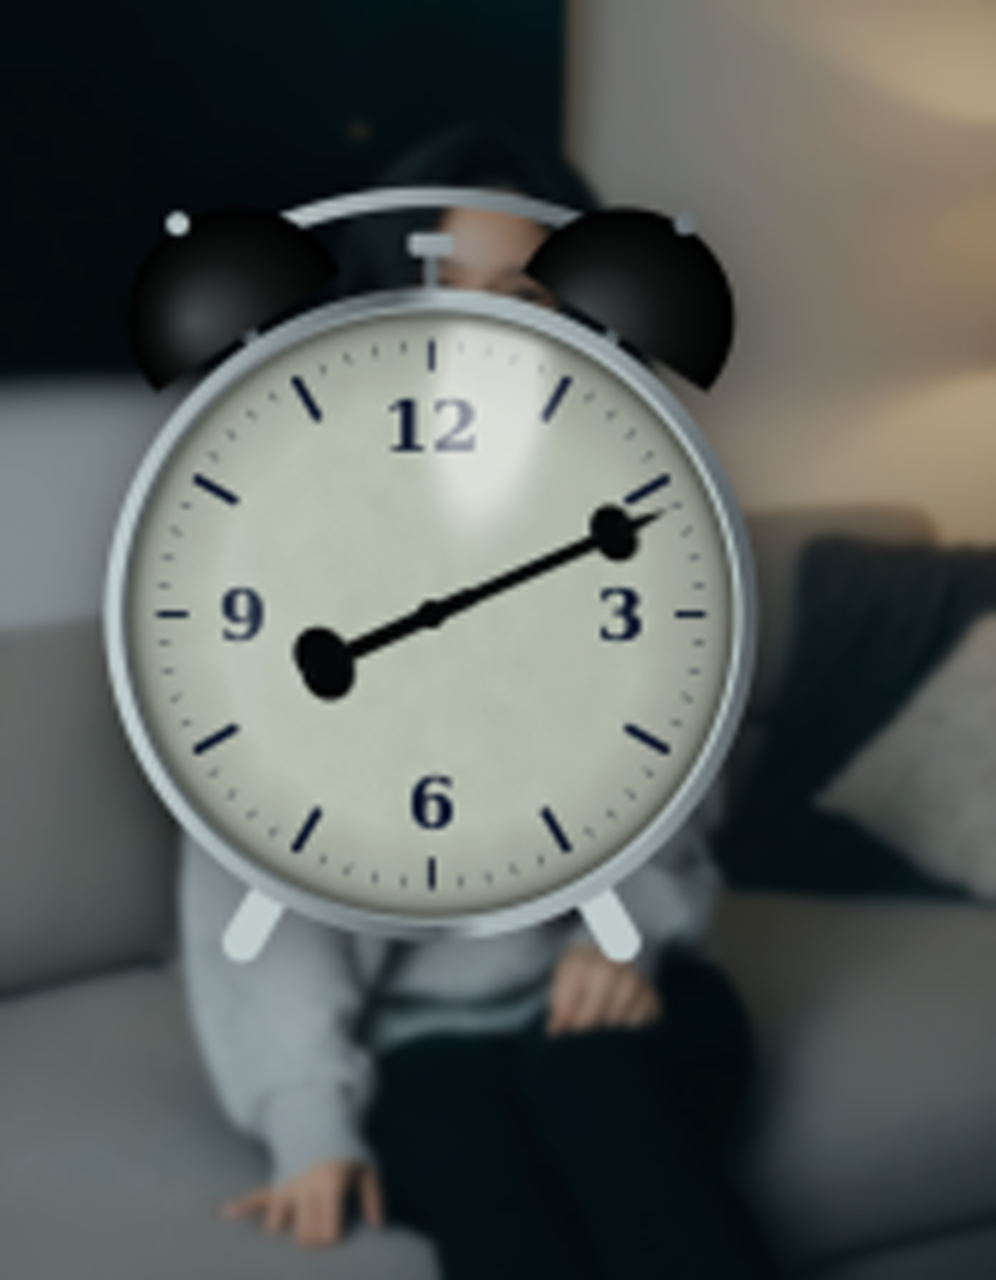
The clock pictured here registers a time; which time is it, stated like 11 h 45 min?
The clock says 8 h 11 min
